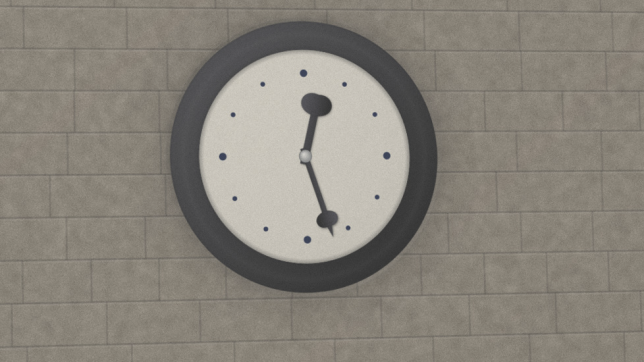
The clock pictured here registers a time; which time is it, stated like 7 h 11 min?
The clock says 12 h 27 min
